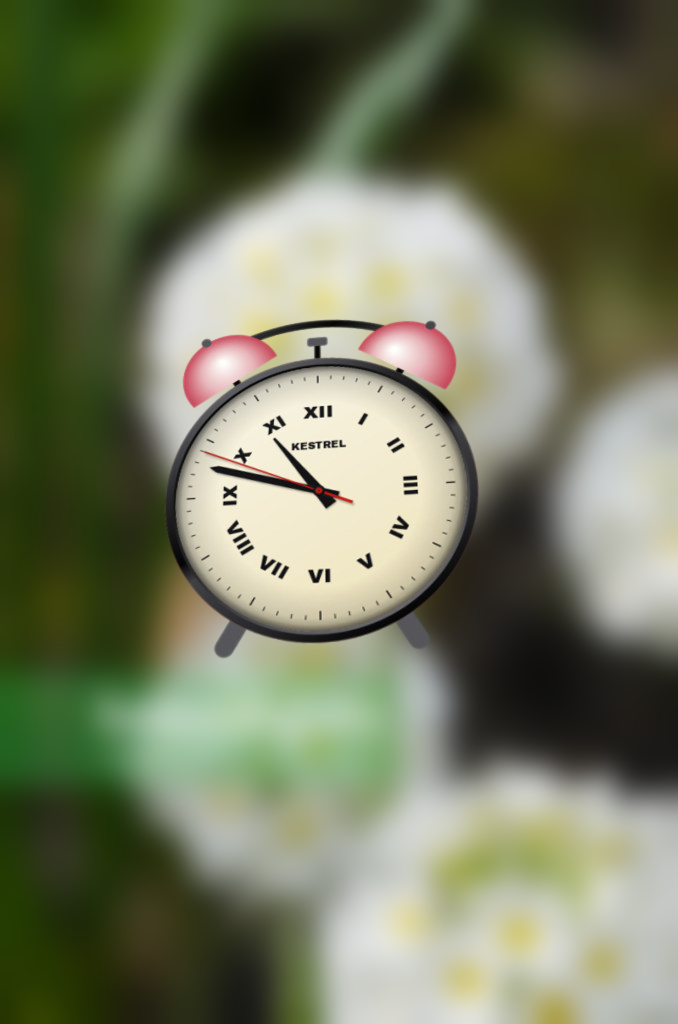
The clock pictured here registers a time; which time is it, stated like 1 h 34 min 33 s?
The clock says 10 h 47 min 49 s
